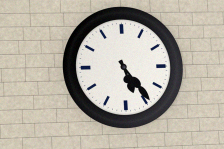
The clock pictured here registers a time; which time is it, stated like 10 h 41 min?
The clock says 5 h 24 min
